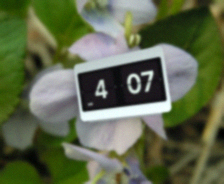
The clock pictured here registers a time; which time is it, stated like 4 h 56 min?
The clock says 4 h 07 min
